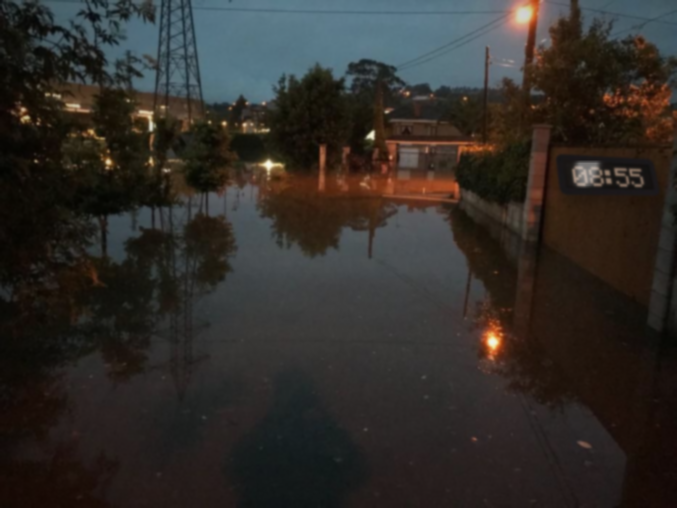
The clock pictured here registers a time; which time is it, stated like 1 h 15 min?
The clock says 8 h 55 min
